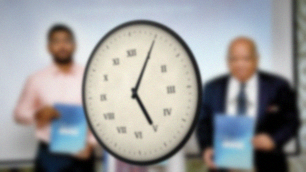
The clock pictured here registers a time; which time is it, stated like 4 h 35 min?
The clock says 5 h 05 min
